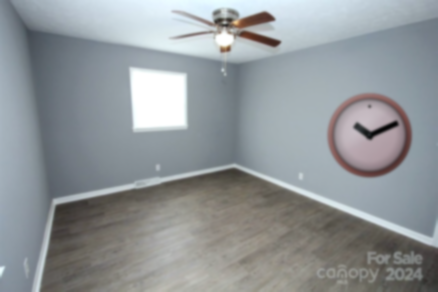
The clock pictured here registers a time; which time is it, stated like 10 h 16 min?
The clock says 10 h 11 min
